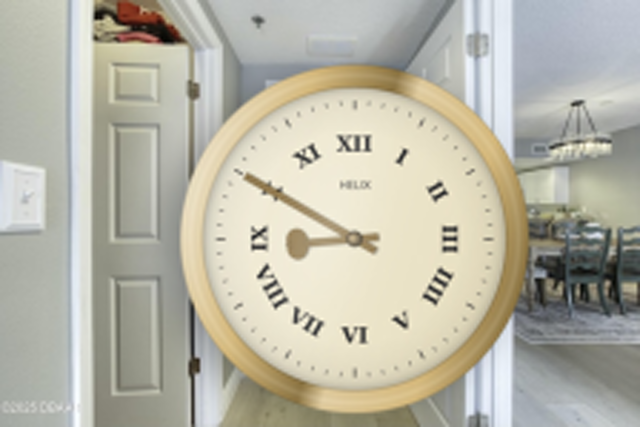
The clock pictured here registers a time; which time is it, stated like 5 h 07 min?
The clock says 8 h 50 min
